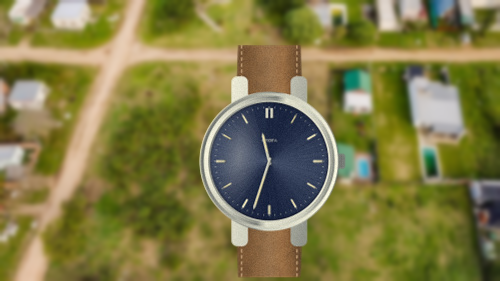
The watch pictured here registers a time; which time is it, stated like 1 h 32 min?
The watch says 11 h 33 min
